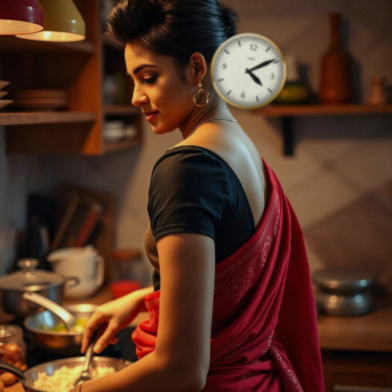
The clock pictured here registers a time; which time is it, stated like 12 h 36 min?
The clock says 4 h 09 min
